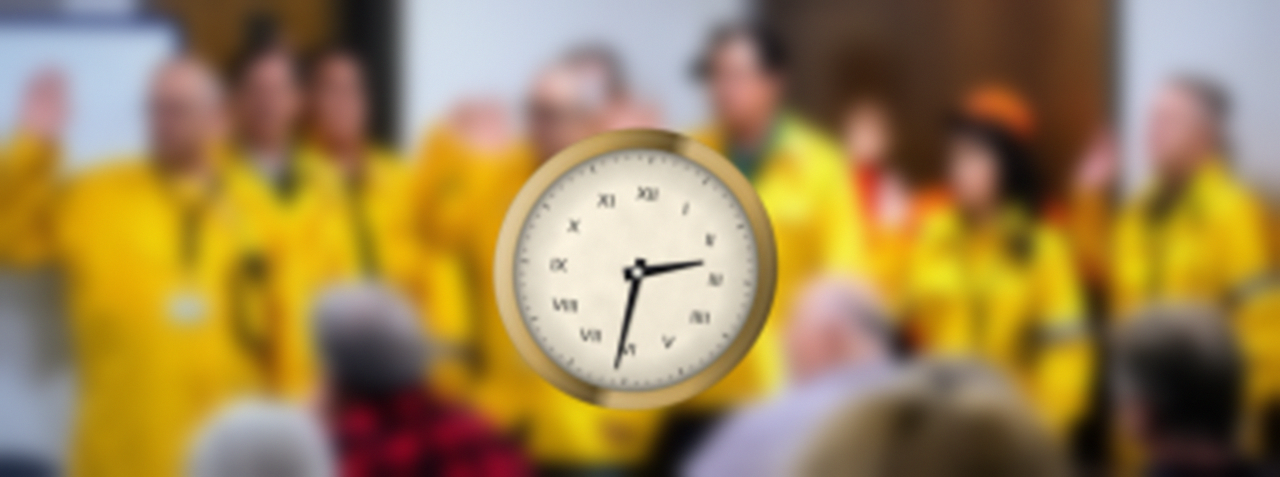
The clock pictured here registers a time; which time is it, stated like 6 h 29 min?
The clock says 2 h 31 min
